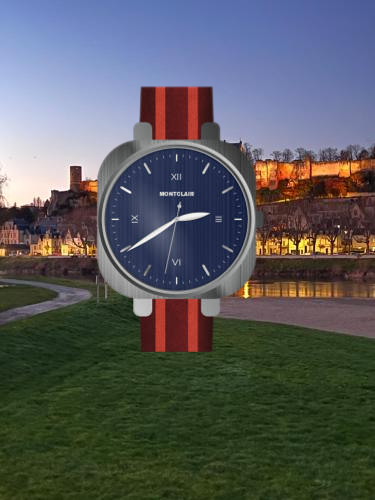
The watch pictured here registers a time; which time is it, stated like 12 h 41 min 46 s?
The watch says 2 h 39 min 32 s
